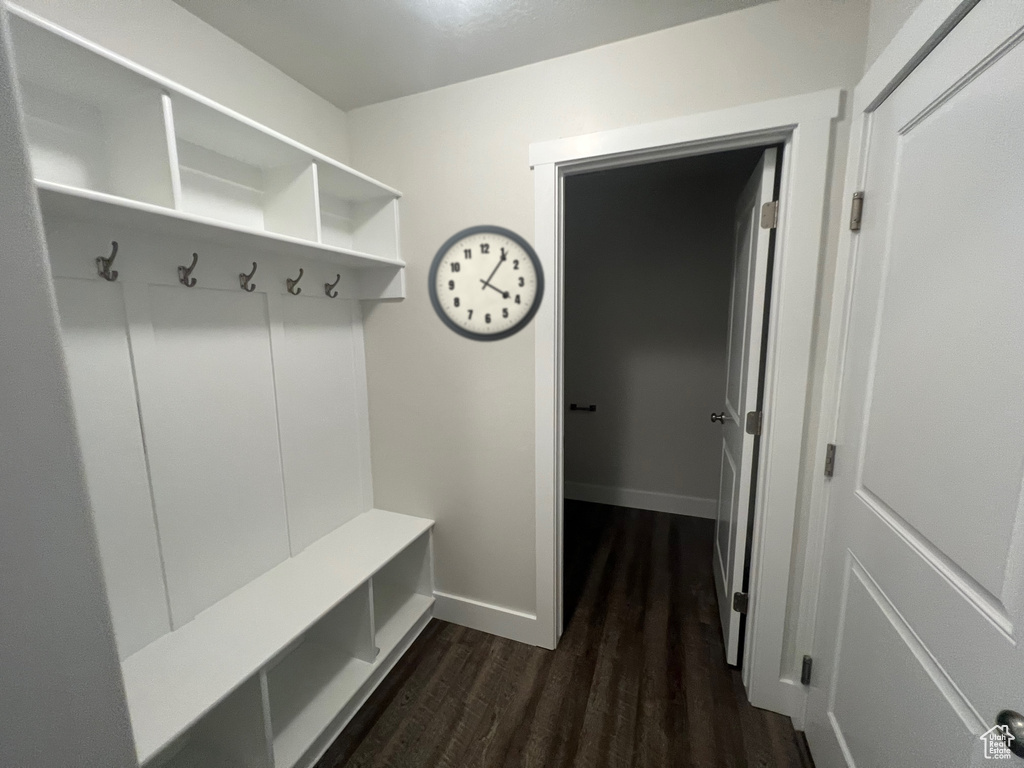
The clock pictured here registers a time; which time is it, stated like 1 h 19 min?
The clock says 4 h 06 min
